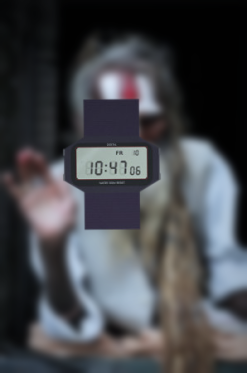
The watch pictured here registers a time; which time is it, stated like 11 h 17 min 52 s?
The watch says 10 h 47 min 06 s
